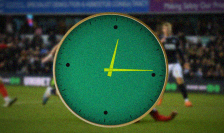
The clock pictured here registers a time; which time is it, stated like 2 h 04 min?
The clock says 12 h 14 min
